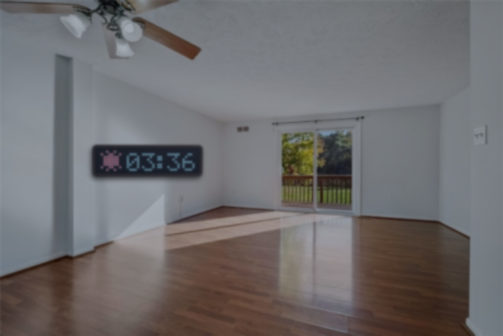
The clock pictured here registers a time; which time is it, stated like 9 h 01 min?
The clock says 3 h 36 min
